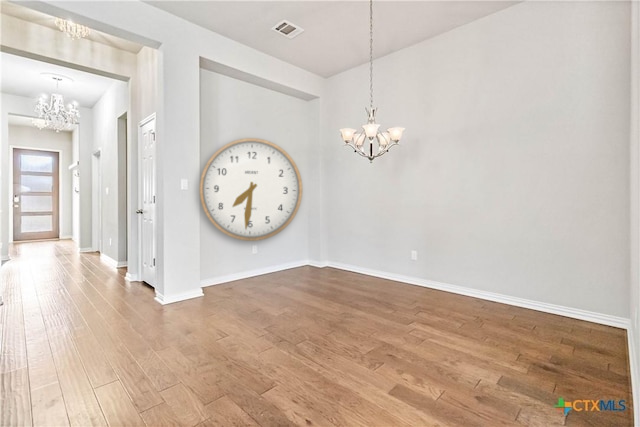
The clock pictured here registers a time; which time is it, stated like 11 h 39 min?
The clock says 7 h 31 min
